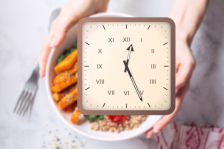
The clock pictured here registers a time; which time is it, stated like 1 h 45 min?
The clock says 12 h 26 min
